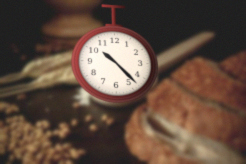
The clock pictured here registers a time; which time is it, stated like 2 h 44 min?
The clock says 10 h 23 min
